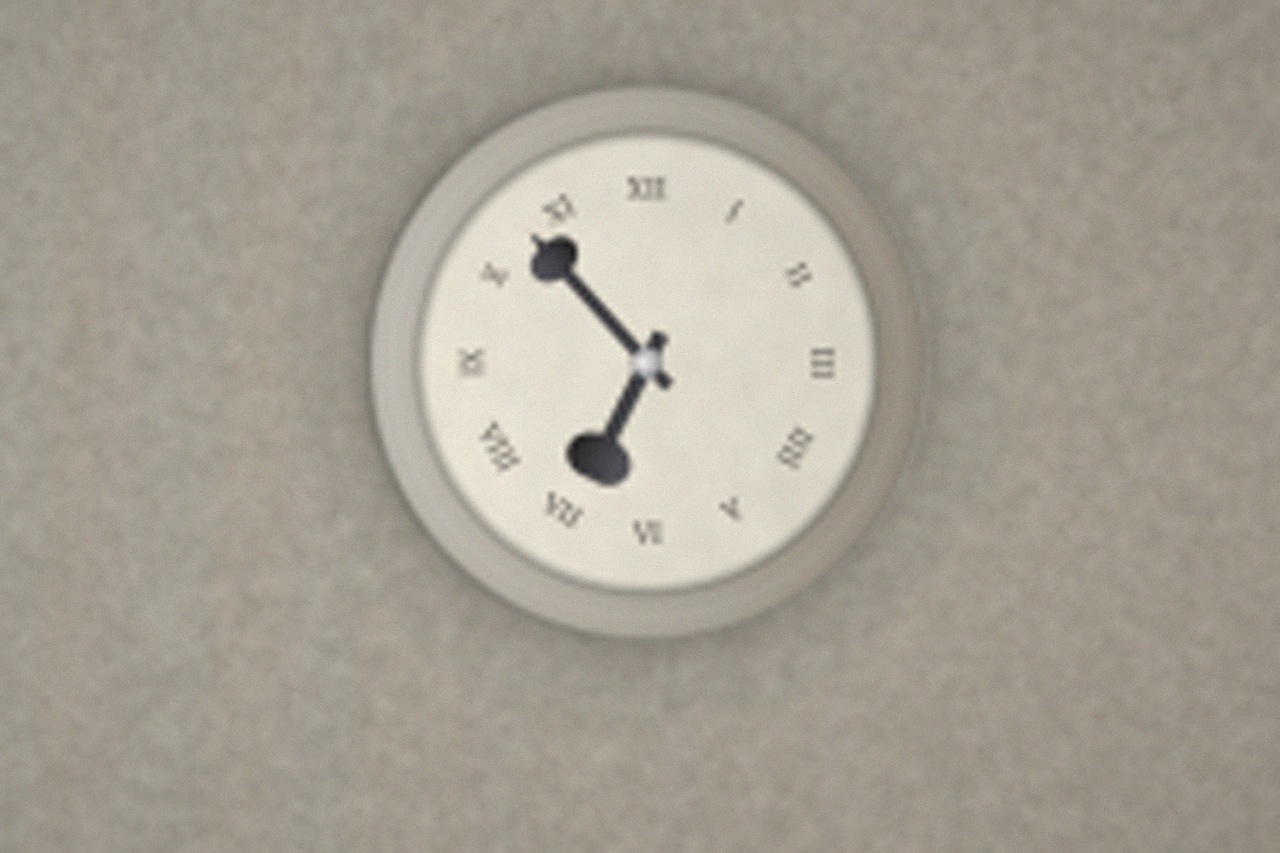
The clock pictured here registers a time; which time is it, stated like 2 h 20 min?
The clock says 6 h 53 min
